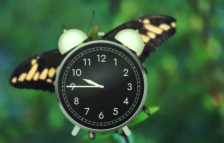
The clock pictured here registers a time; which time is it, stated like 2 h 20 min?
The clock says 9 h 45 min
